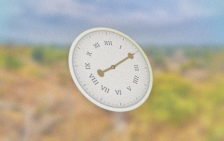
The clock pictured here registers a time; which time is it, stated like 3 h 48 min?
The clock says 8 h 10 min
